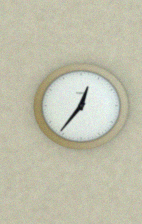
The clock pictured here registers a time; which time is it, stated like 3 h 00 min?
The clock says 12 h 36 min
